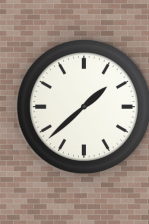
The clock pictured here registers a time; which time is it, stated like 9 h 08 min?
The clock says 1 h 38 min
